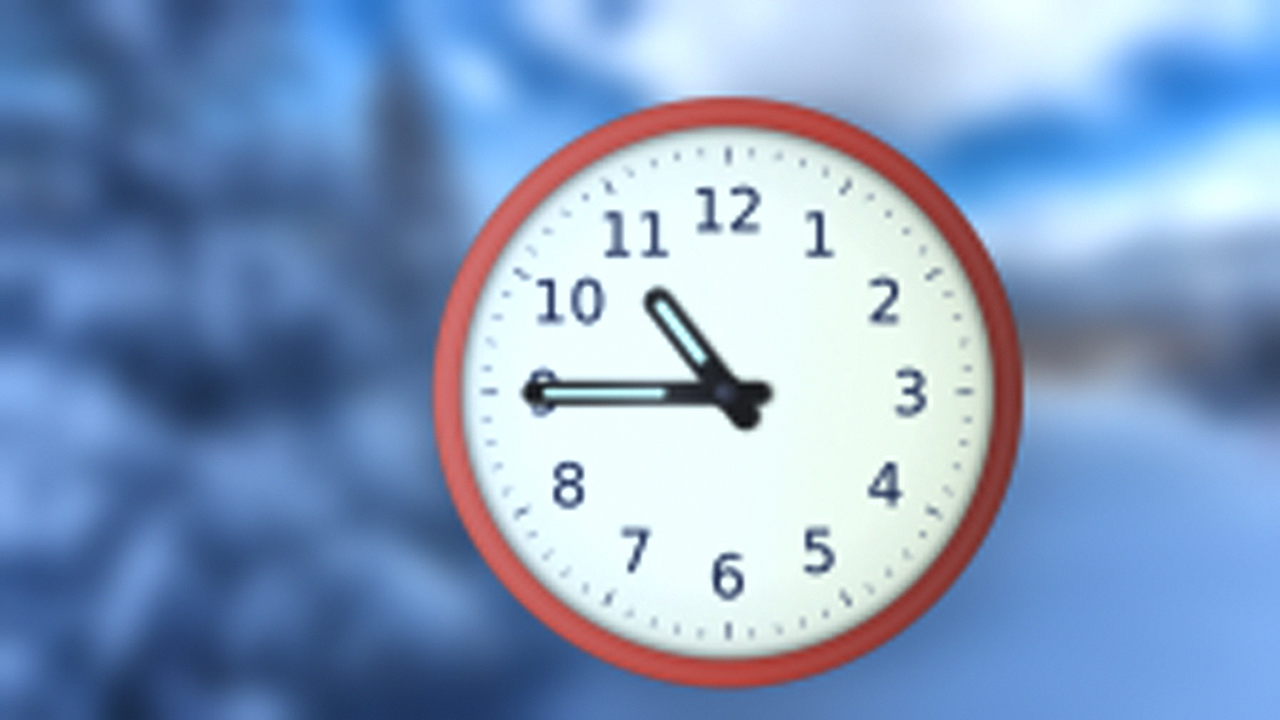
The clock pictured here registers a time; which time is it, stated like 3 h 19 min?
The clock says 10 h 45 min
